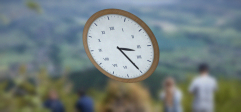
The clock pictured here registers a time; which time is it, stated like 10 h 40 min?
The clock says 3 h 25 min
